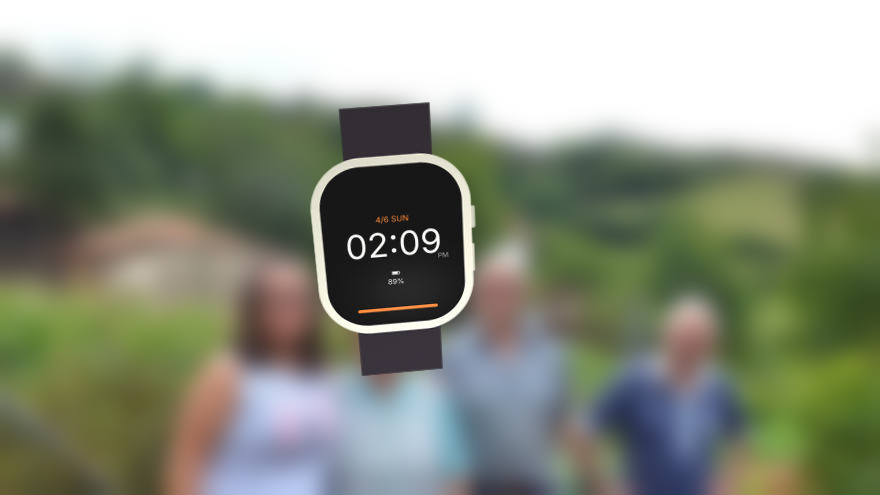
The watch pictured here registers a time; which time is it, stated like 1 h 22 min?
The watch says 2 h 09 min
